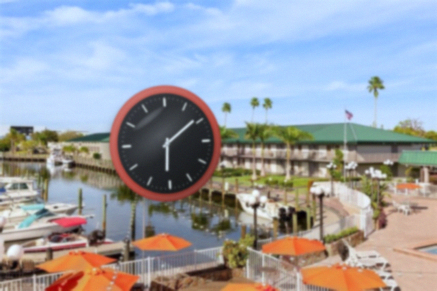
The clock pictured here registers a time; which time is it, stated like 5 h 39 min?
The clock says 6 h 09 min
